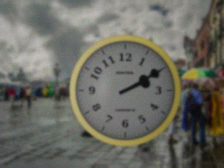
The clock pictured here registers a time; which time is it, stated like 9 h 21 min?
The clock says 2 h 10 min
